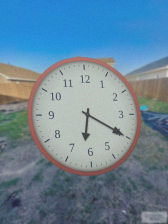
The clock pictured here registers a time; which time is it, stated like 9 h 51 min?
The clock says 6 h 20 min
